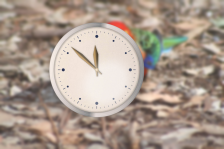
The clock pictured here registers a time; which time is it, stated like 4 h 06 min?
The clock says 11 h 52 min
